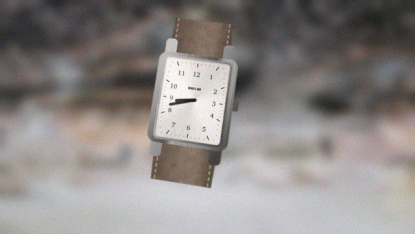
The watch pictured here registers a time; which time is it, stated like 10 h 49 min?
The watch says 8 h 42 min
